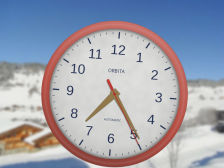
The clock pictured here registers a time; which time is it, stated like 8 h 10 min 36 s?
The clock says 7 h 24 min 25 s
